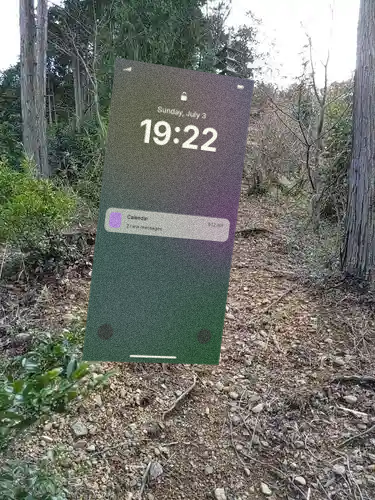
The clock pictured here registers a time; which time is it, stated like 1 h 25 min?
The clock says 19 h 22 min
